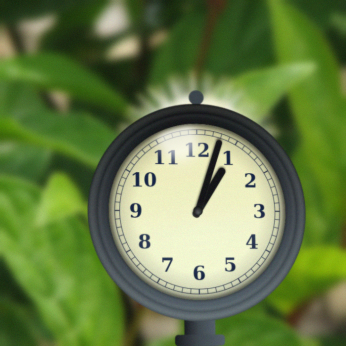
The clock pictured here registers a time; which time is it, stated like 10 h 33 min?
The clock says 1 h 03 min
